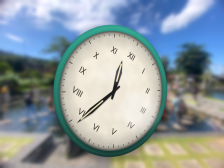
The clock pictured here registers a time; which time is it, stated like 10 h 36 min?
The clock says 11 h 34 min
